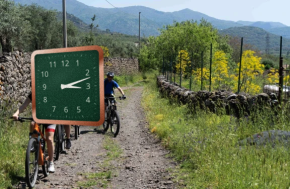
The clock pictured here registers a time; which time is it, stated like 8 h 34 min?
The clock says 3 h 12 min
